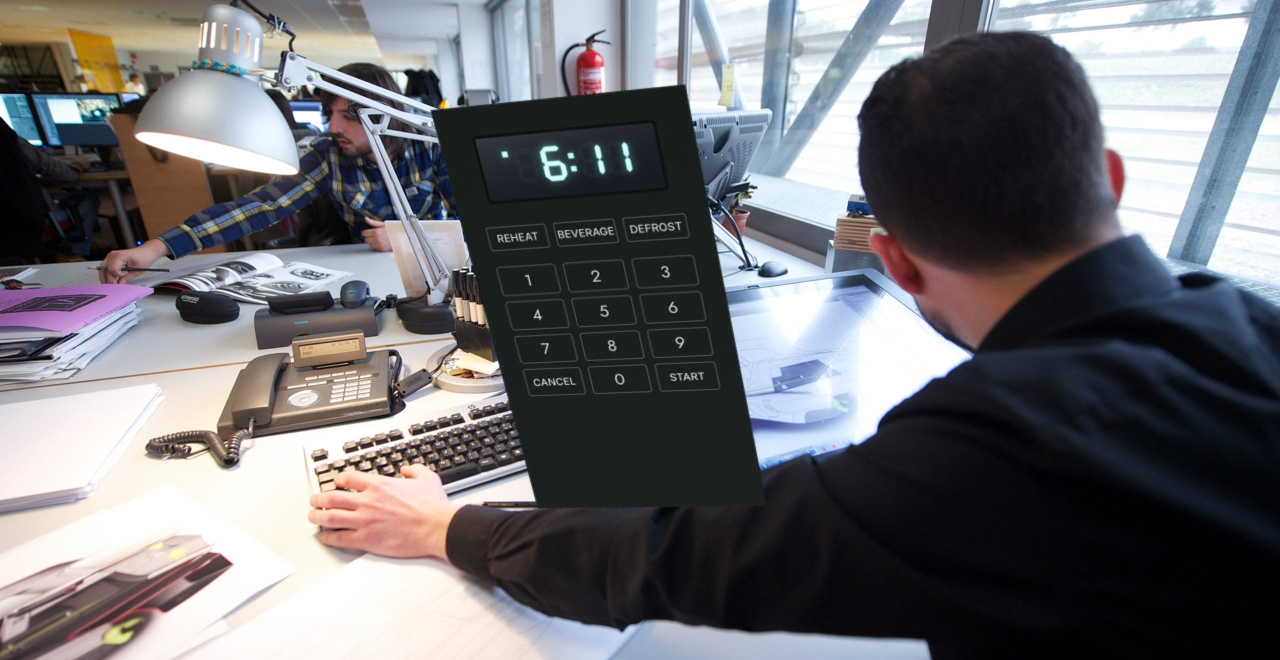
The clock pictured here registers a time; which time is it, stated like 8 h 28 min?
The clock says 6 h 11 min
